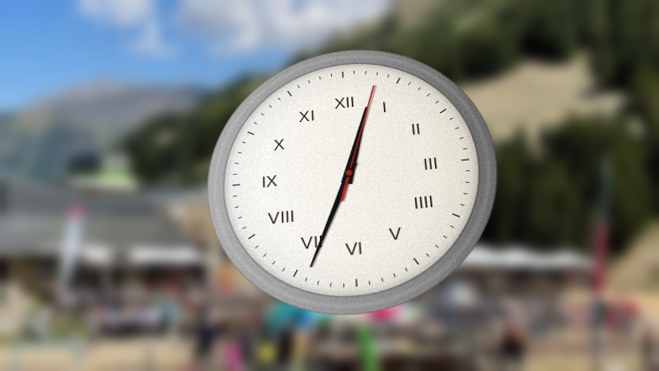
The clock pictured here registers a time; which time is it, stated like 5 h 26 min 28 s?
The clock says 12 h 34 min 03 s
